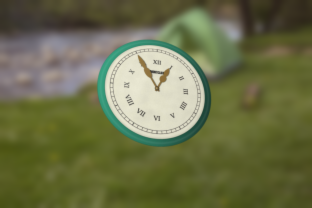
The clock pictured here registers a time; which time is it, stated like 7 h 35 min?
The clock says 12 h 55 min
